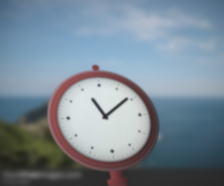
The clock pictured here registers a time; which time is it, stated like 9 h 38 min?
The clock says 11 h 09 min
